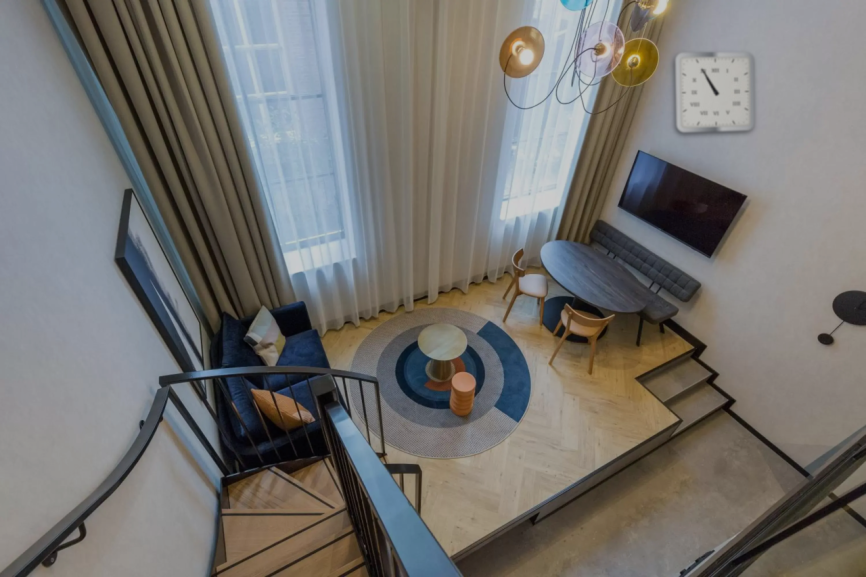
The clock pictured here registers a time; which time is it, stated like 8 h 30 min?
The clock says 10 h 55 min
